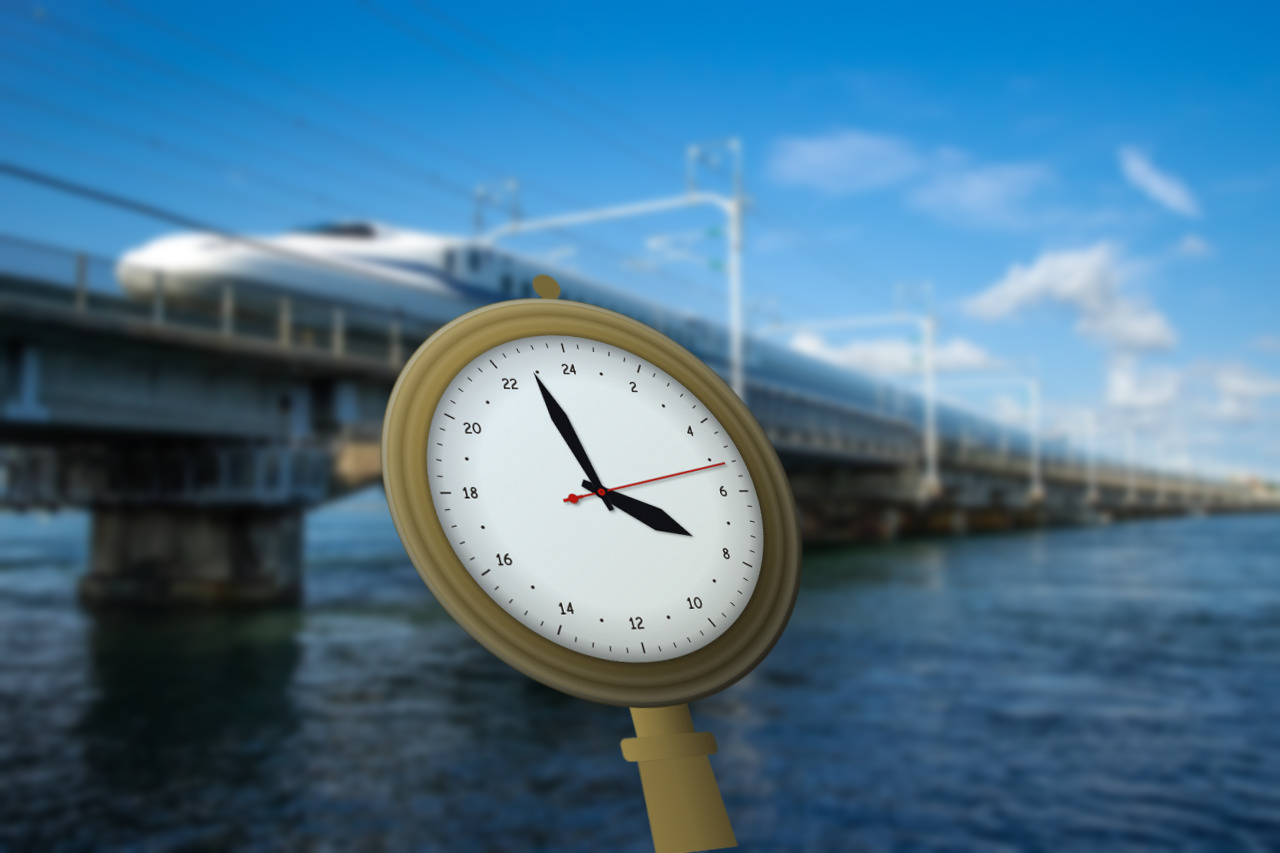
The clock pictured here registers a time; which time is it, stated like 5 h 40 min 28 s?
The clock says 7 h 57 min 13 s
